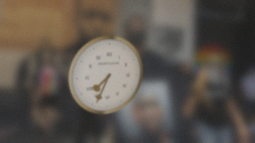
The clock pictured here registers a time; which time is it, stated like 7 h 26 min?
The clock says 7 h 34 min
